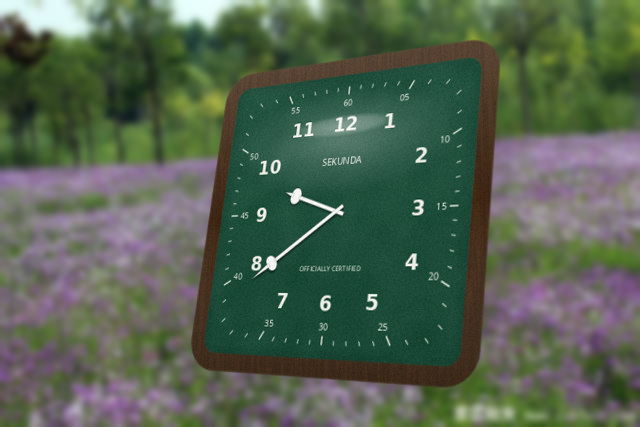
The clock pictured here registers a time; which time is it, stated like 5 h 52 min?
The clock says 9 h 39 min
